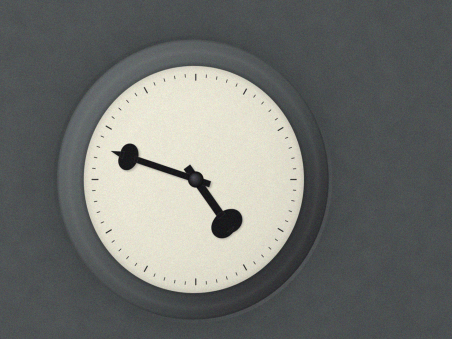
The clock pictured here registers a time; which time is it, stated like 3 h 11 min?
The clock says 4 h 48 min
